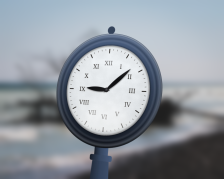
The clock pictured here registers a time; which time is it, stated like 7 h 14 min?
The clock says 9 h 08 min
